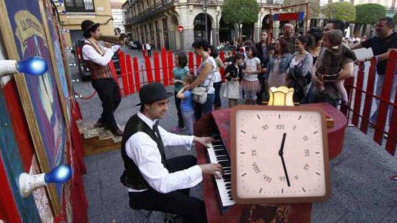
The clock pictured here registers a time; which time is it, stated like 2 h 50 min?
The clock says 12 h 28 min
